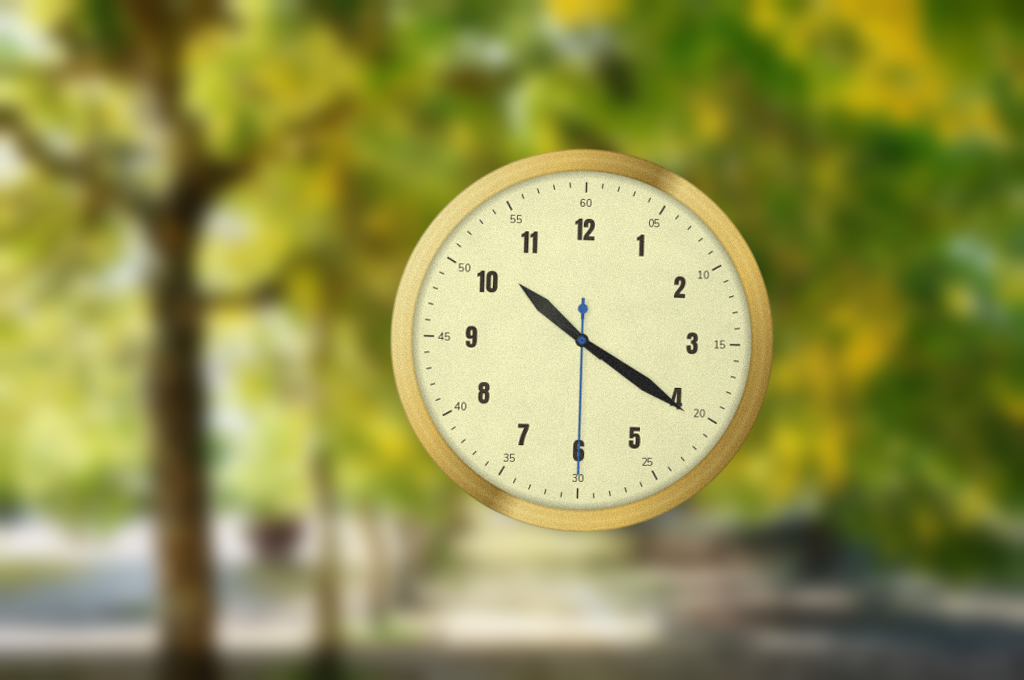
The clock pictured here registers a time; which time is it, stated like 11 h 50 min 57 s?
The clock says 10 h 20 min 30 s
